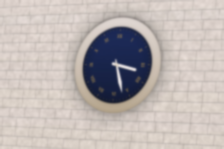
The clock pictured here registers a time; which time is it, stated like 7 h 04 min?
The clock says 3 h 27 min
